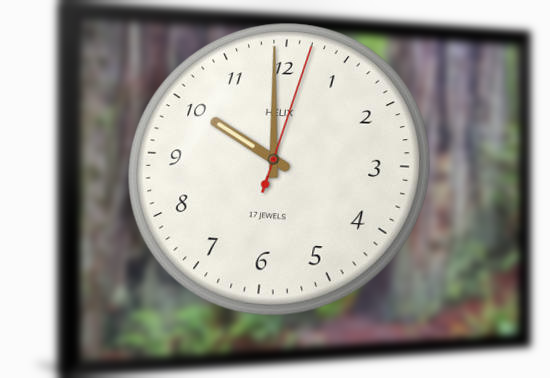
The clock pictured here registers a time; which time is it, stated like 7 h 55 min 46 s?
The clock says 9 h 59 min 02 s
